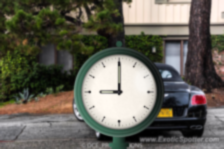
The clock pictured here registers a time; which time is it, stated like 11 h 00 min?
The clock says 9 h 00 min
